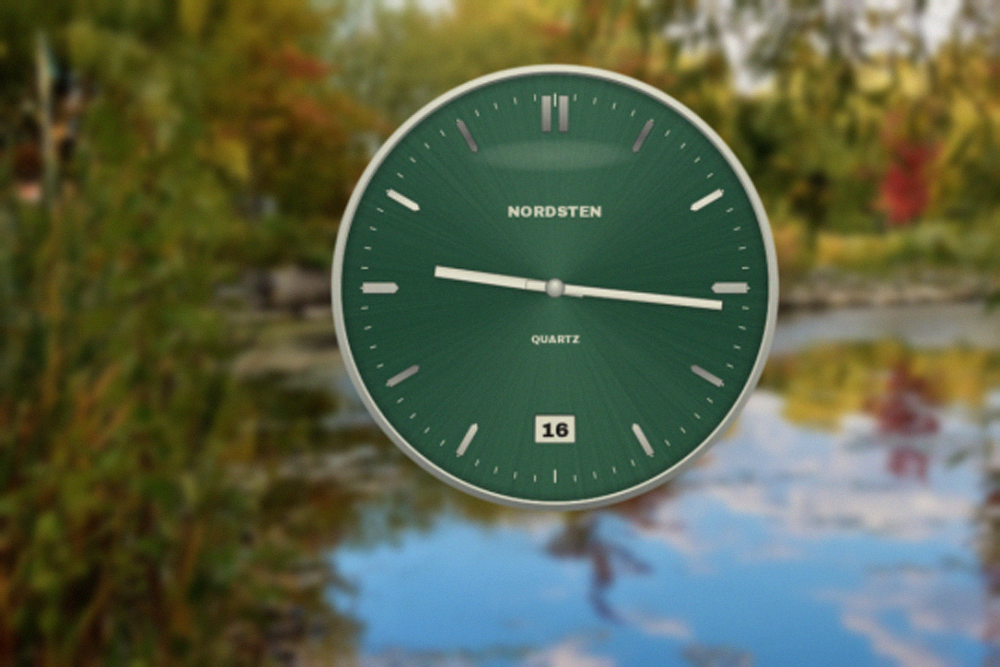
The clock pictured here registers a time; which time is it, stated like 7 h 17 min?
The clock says 9 h 16 min
